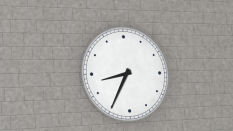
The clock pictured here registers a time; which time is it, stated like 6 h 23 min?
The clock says 8 h 35 min
